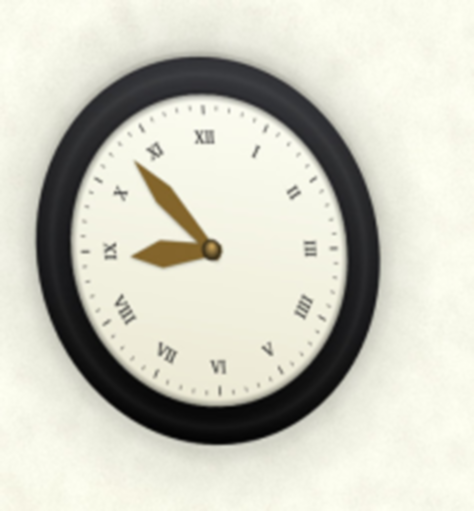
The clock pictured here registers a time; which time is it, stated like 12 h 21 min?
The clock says 8 h 53 min
